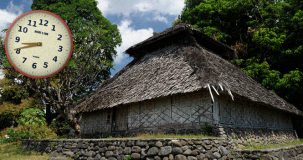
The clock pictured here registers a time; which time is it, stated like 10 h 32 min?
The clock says 8 h 41 min
